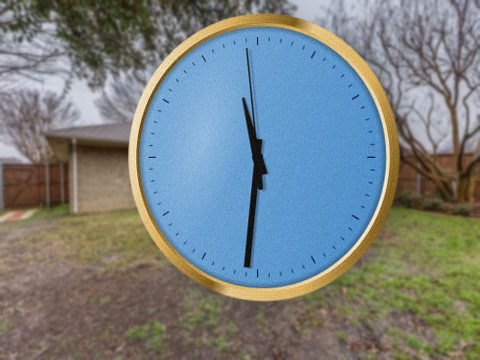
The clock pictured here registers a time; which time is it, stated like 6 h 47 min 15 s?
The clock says 11 h 30 min 59 s
